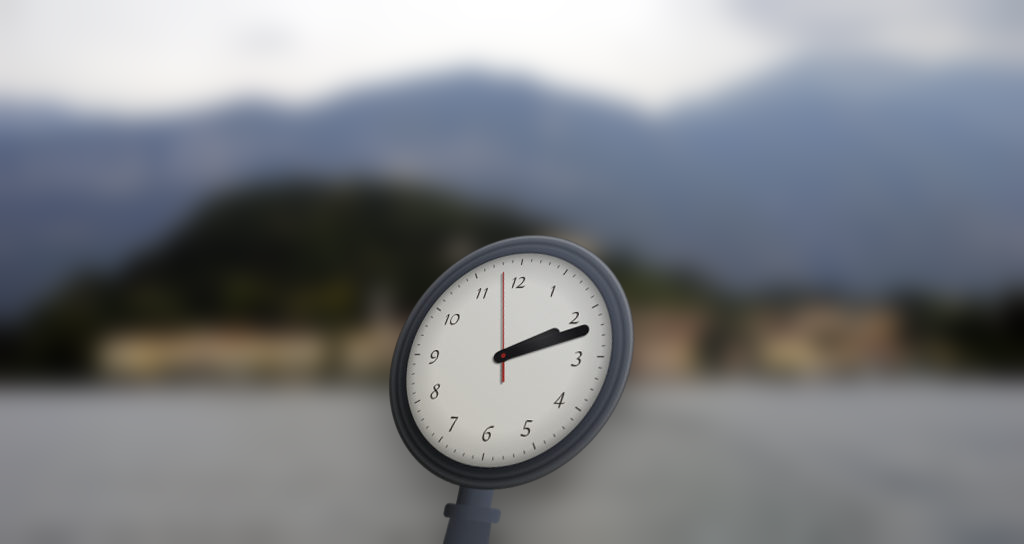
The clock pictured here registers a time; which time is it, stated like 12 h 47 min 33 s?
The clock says 2 h 11 min 58 s
